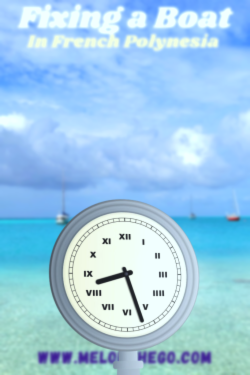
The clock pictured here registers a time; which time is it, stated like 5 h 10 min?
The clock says 8 h 27 min
